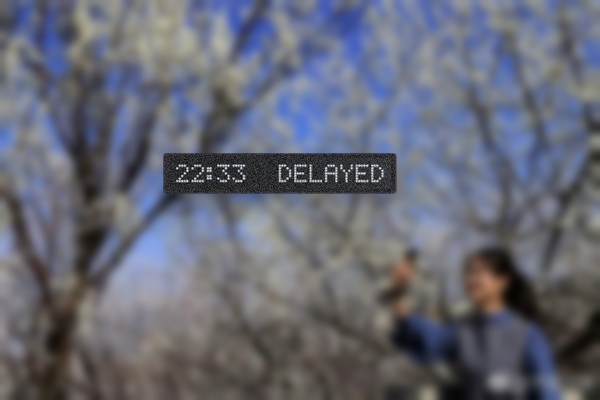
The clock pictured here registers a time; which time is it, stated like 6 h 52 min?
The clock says 22 h 33 min
